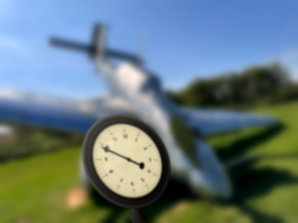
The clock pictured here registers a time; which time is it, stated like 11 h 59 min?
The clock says 3 h 49 min
